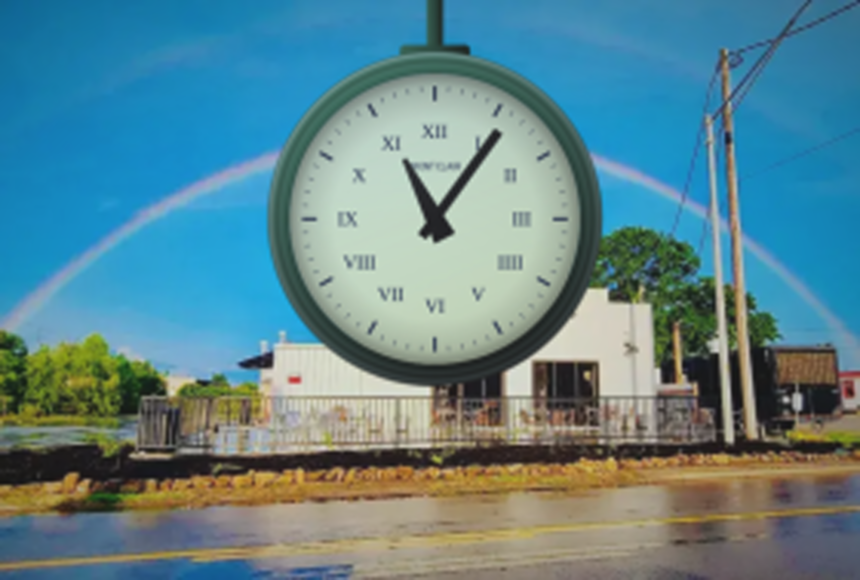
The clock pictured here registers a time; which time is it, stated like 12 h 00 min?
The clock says 11 h 06 min
